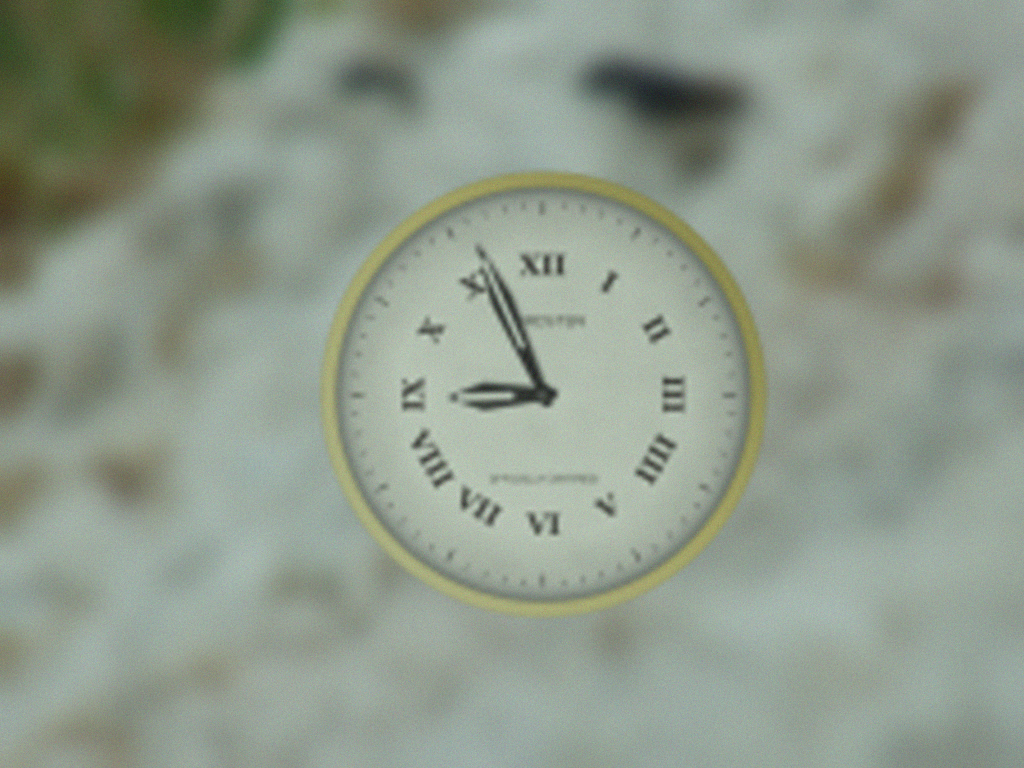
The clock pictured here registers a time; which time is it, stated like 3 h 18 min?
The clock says 8 h 56 min
